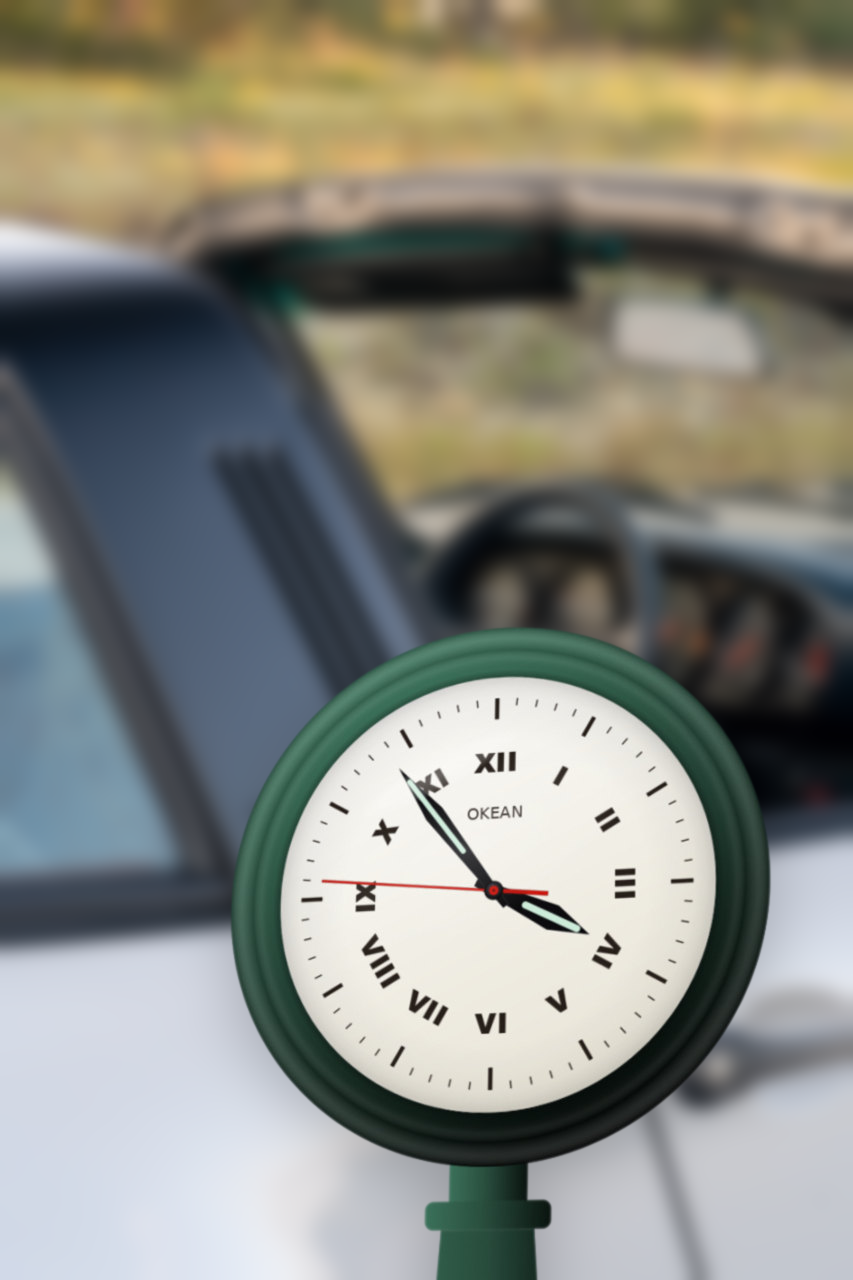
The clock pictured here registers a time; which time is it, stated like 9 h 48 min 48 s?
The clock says 3 h 53 min 46 s
